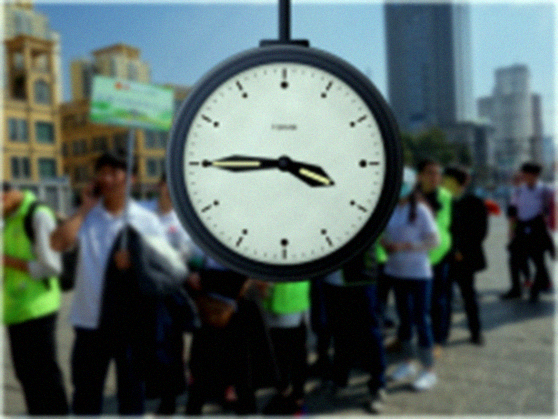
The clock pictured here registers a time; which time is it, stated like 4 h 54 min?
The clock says 3 h 45 min
